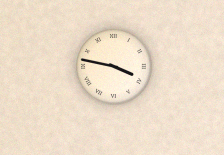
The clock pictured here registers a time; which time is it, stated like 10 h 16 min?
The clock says 3 h 47 min
